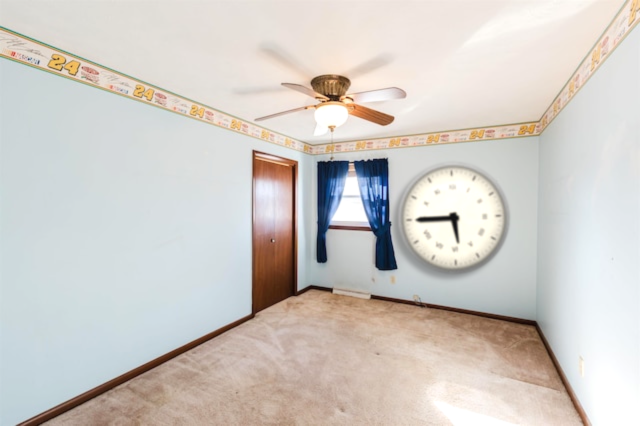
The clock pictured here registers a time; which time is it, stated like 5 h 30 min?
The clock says 5 h 45 min
